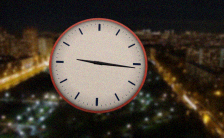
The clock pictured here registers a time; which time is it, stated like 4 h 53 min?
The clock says 9 h 16 min
